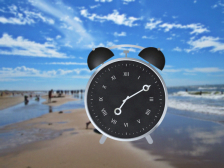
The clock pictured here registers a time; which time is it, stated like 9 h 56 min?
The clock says 7 h 10 min
